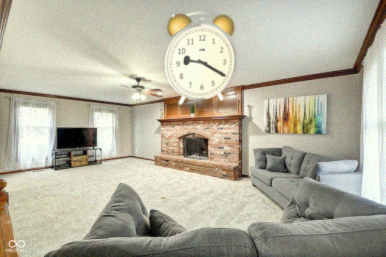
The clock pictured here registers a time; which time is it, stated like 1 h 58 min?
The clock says 9 h 20 min
